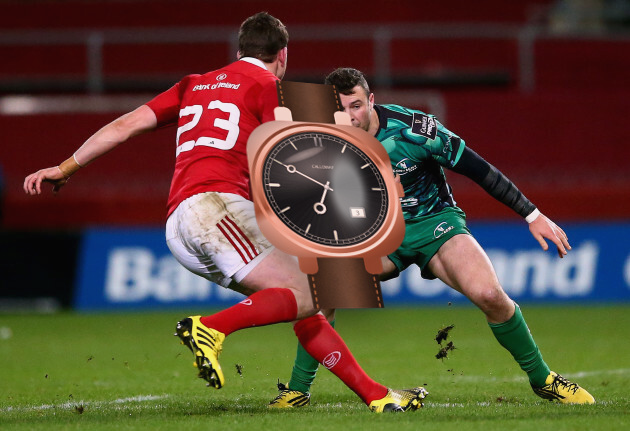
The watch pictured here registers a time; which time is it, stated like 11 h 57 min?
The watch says 6 h 50 min
